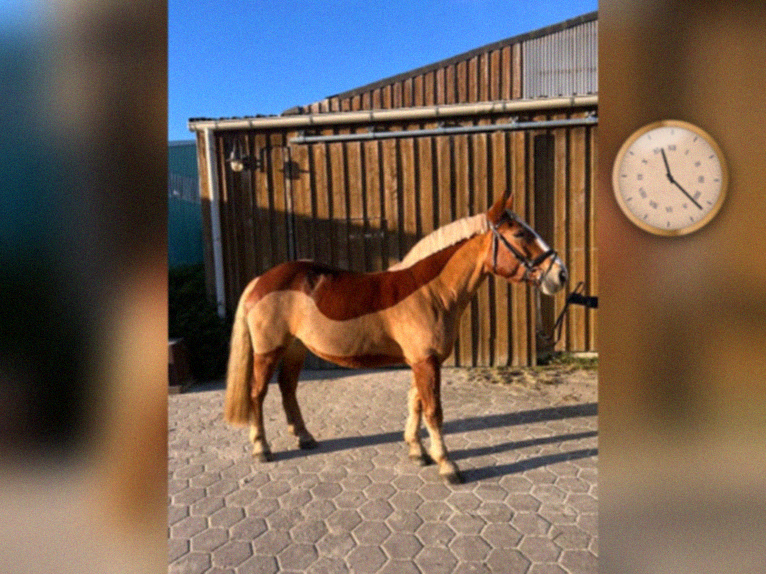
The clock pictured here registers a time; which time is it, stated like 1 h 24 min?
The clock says 11 h 22 min
